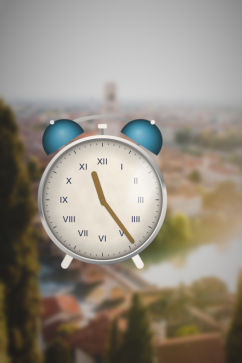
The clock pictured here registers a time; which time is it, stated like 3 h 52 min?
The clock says 11 h 24 min
